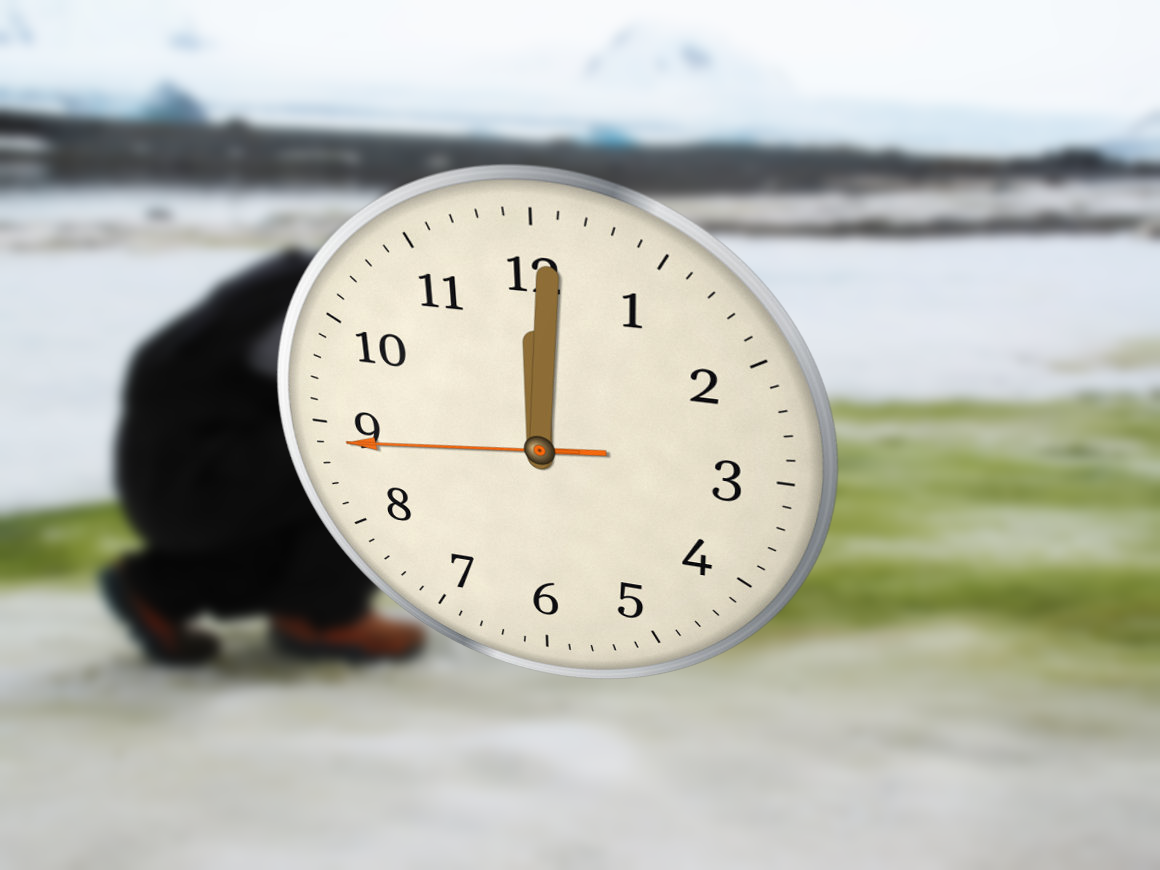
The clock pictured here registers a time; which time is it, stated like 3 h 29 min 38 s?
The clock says 12 h 00 min 44 s
